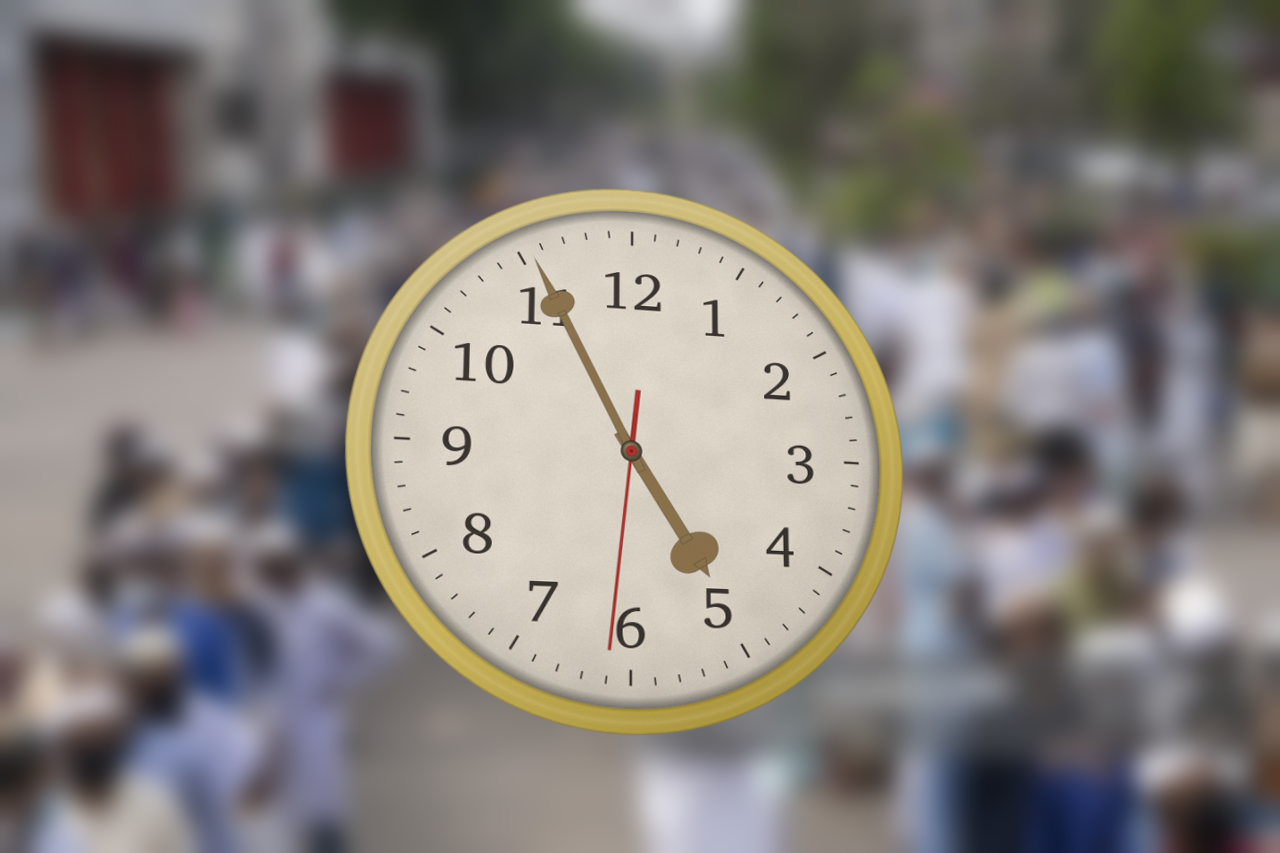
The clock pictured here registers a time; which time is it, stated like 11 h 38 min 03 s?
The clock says 4 h 55 min 31 s
